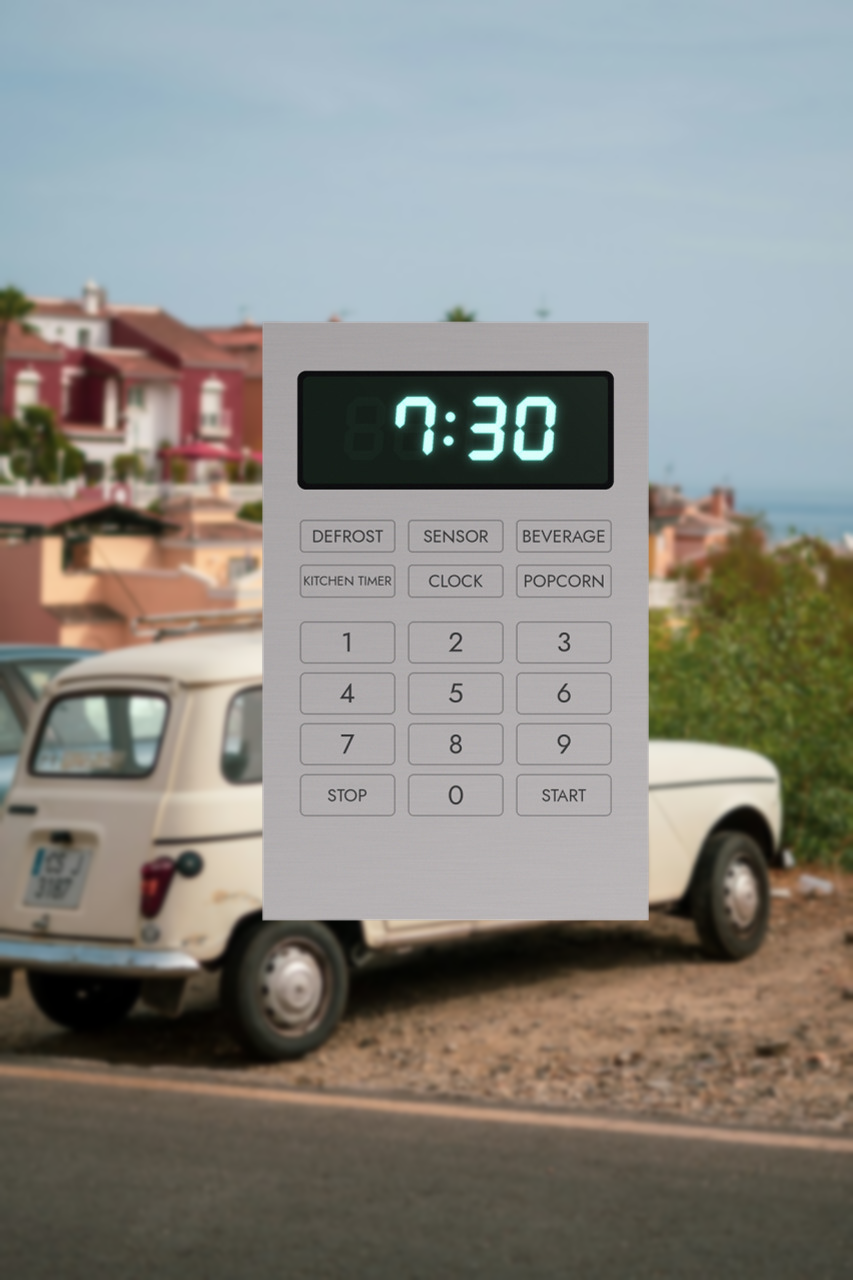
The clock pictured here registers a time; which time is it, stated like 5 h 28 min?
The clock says 7 h 30 min
